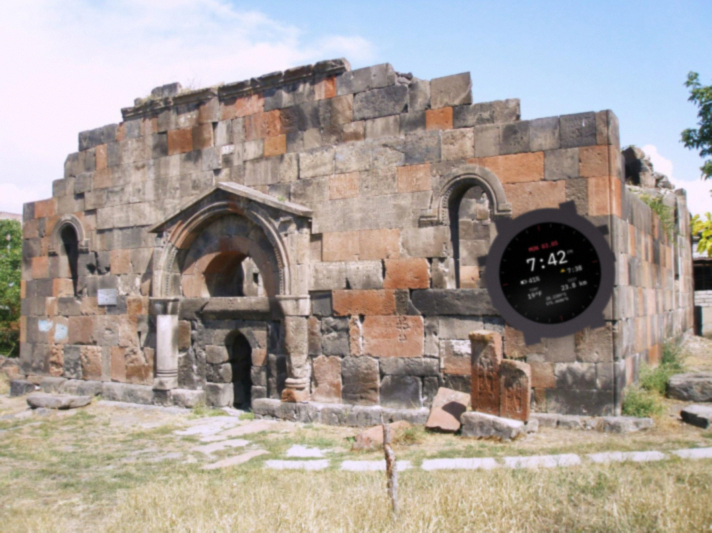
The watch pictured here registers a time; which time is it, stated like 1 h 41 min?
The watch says 7 h 42 min
